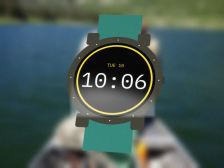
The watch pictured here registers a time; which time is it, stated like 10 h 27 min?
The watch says 10 h 06 min
